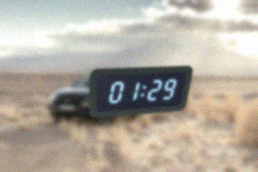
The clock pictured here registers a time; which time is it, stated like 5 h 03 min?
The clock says 1 h 29 min
